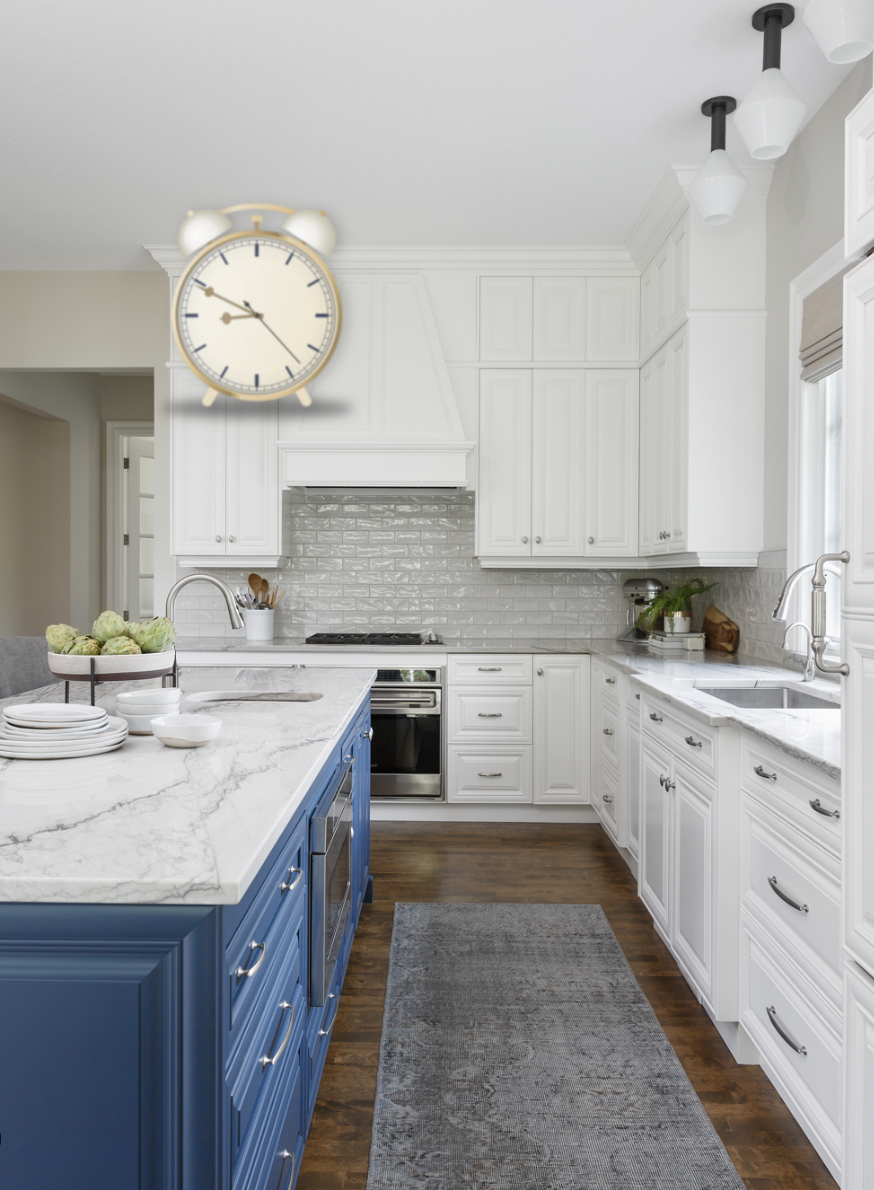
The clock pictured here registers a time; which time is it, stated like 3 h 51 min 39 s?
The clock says 8 h 49 min 23 s
